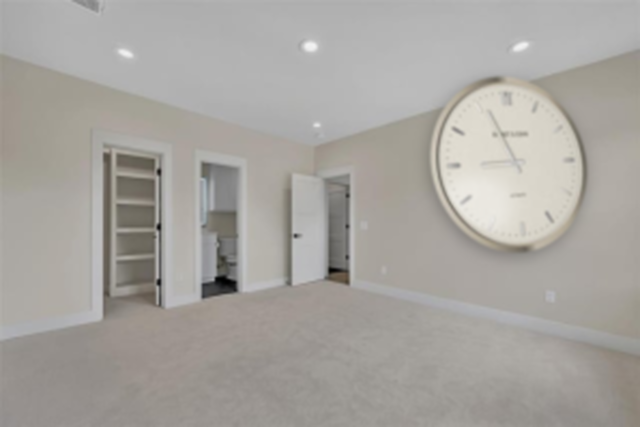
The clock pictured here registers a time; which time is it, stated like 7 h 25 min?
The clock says 8 h 56 min
